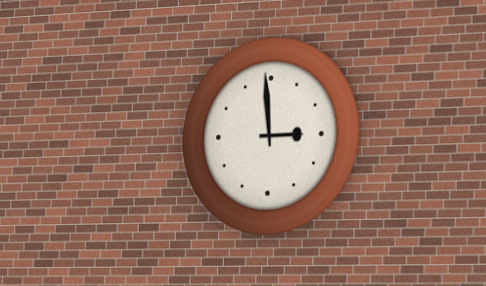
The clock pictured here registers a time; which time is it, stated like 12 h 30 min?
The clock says 2 h 59 min
